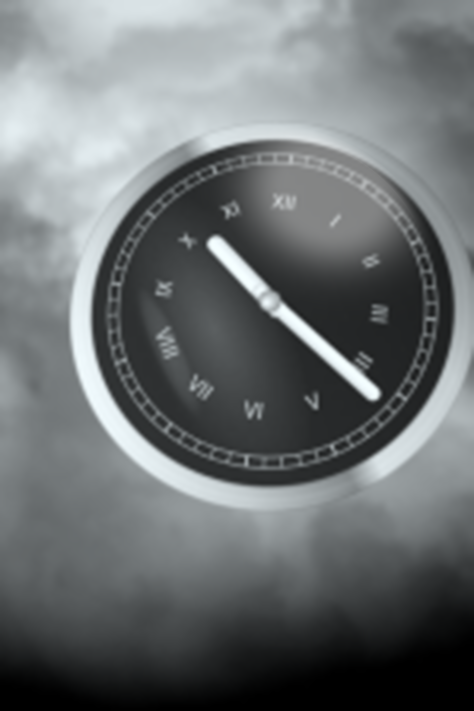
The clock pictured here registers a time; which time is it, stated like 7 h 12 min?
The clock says 10 h 21 min
